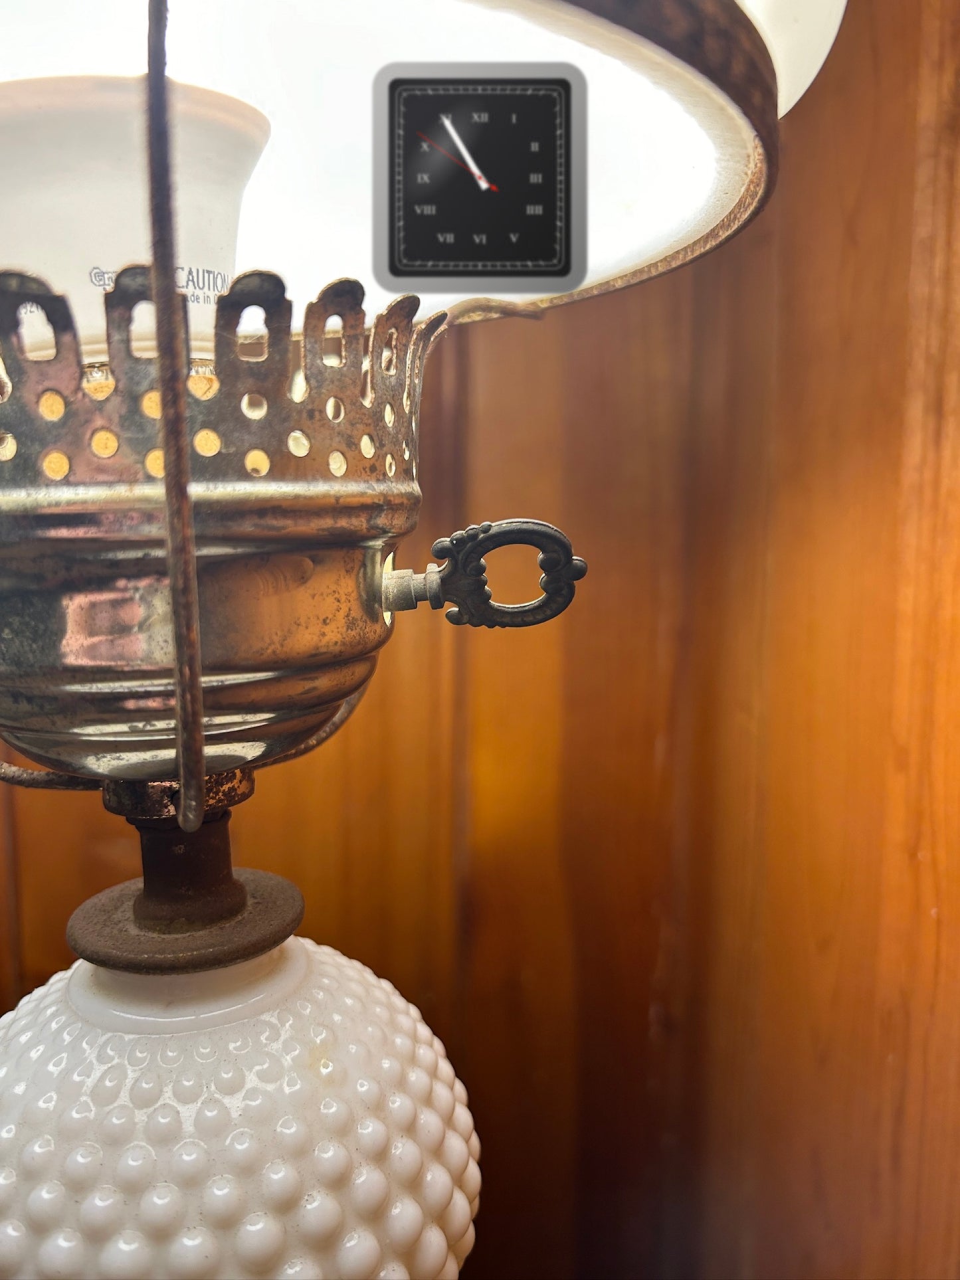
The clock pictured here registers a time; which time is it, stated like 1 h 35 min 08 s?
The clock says 10 h 54 min 51 s
